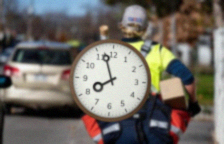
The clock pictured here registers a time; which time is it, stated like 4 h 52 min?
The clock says 7 h 57 min
